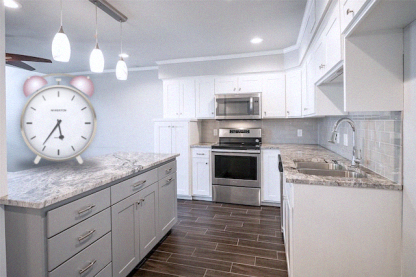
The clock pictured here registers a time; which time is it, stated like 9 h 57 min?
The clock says 5 h 36 min
